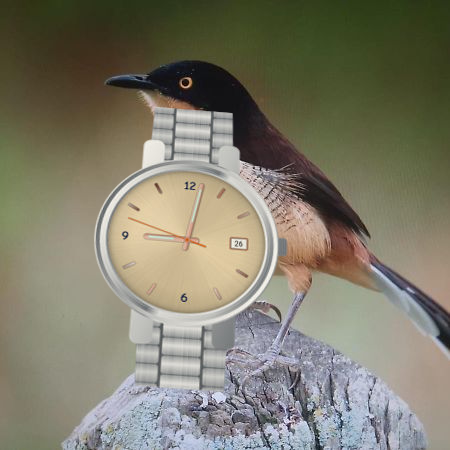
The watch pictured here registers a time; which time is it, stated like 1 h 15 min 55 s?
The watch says 9 h 01 min 48 s
